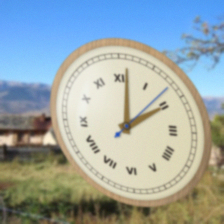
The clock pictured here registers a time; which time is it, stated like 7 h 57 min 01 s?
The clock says 2 h 01 min 08 s
